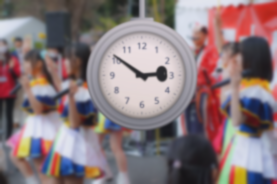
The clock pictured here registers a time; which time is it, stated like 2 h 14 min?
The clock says 2 h 51 min
